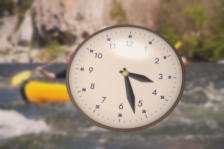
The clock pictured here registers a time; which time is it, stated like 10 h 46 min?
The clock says 3 h 27 min
